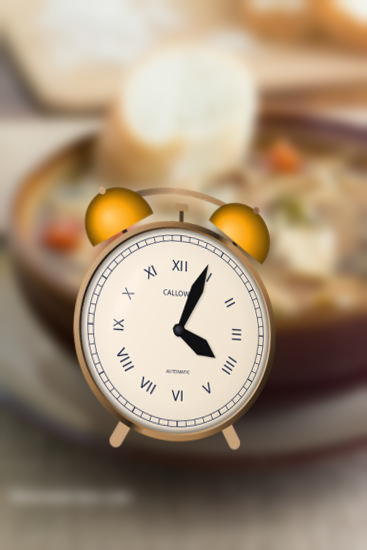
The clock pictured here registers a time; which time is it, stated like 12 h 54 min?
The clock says 4 h 04 min
